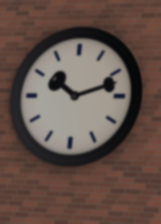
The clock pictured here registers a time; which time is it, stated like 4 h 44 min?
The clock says 10 h 12 min
